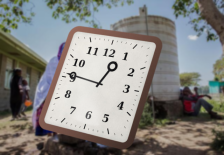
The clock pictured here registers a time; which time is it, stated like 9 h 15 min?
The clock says 12 h 46 min
